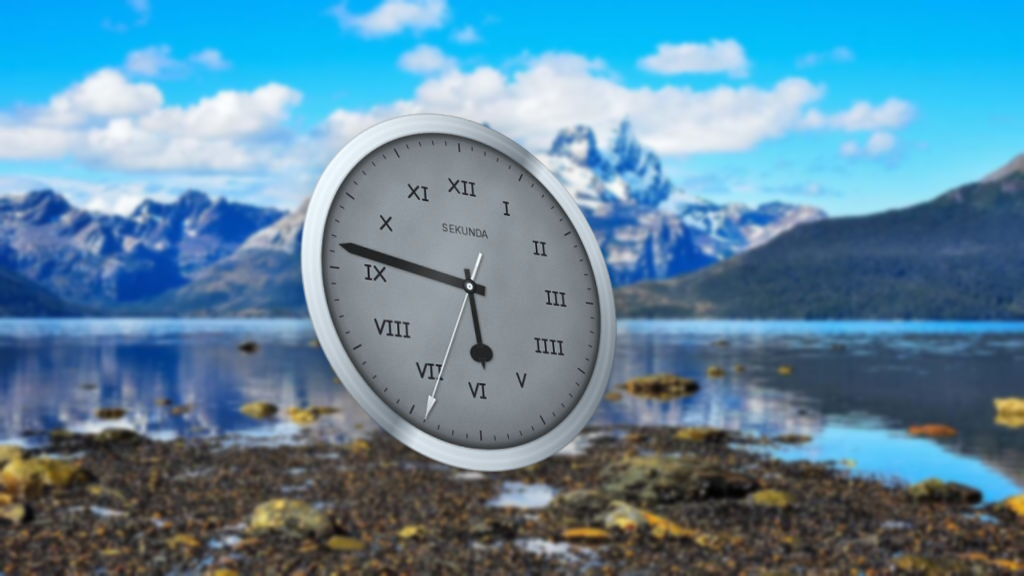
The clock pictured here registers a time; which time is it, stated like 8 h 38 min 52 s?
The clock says 5 h 46 min 34 s
